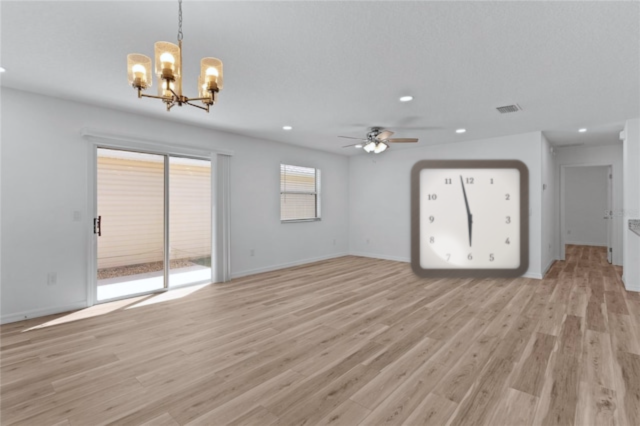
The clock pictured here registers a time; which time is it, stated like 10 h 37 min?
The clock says 5 h 58 min
